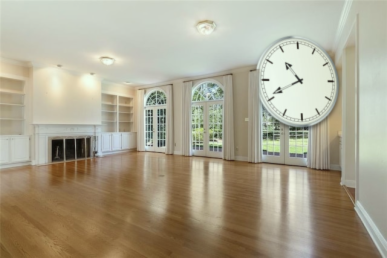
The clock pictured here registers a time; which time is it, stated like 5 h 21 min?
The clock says 10 h 41 min
